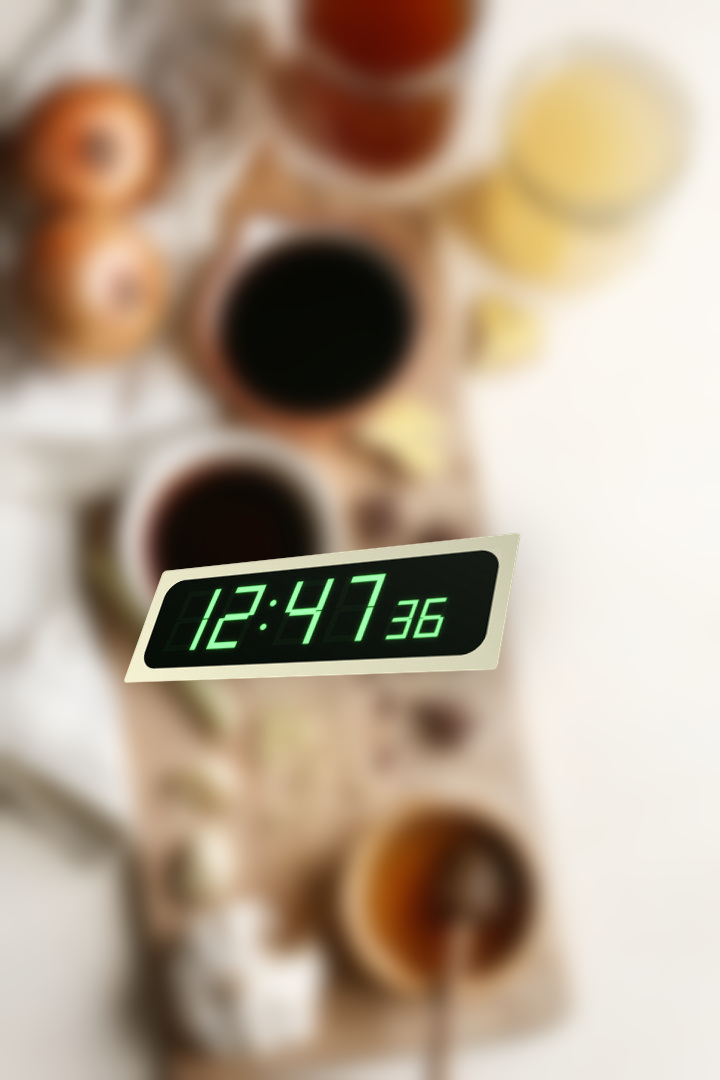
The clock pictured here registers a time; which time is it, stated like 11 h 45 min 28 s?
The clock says 12 h 47 min 36 s
